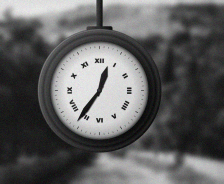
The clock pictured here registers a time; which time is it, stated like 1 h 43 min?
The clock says 12 h 36 min
